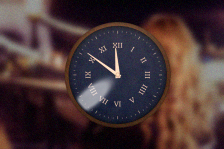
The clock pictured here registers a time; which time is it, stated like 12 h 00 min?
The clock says 11 h 51 min
